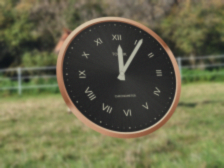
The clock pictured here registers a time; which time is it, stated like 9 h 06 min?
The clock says 12 h 06 min
